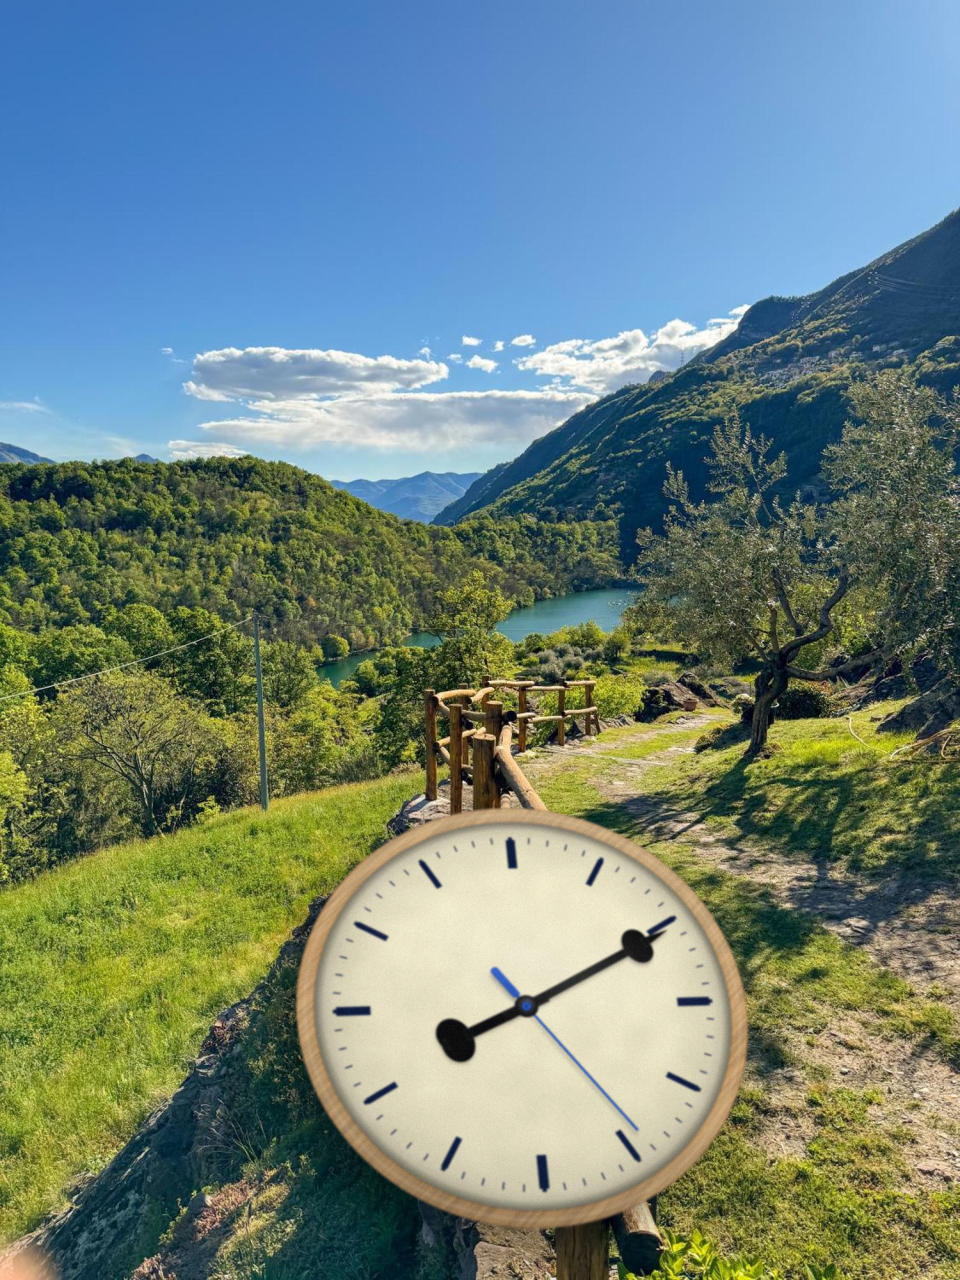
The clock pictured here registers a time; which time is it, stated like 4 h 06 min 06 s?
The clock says 8 h 10 min 24 s
